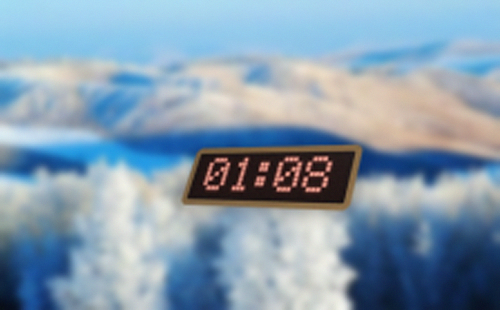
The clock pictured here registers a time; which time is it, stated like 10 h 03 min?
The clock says 1 h 08 min
